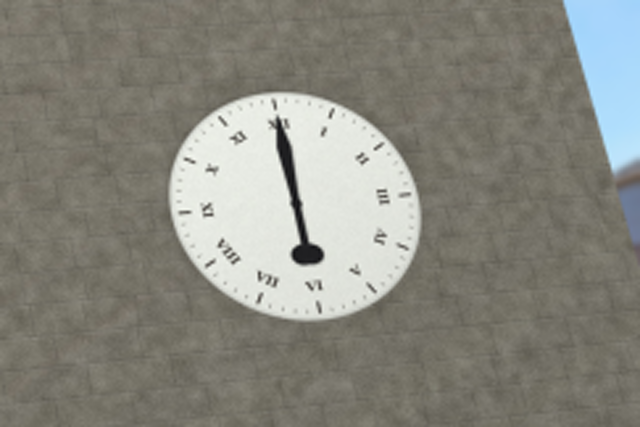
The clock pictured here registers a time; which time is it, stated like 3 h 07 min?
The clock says 6 h 00 min
